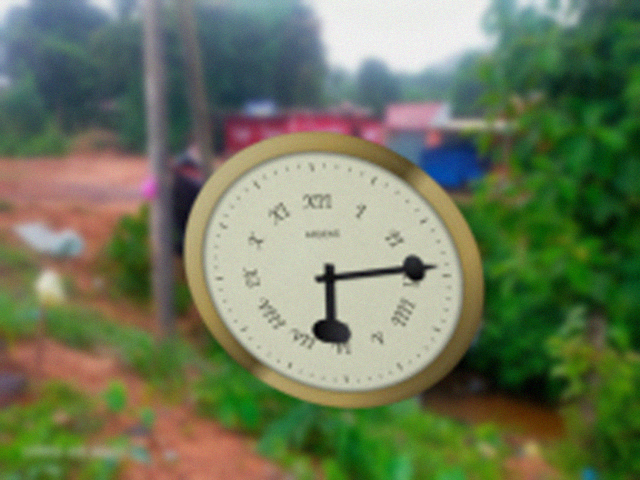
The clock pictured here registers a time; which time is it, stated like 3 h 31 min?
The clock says 6 h 14 min
